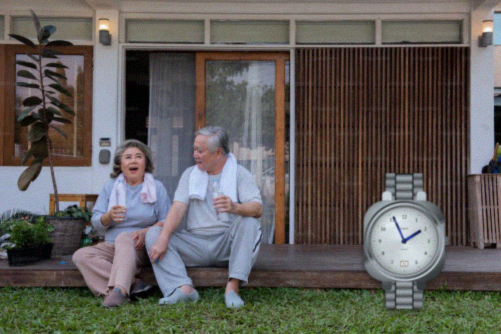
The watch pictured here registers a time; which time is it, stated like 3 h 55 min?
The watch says 1 h 56 min
